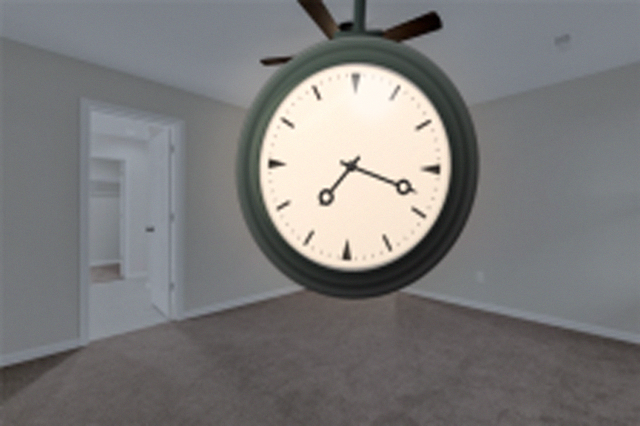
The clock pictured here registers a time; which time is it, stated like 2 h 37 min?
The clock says 7 h 18 min
